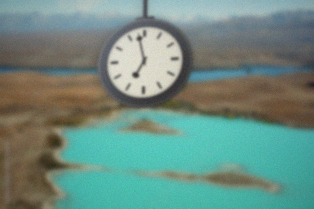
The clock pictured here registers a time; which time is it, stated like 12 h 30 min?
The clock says 6 h 58 min
